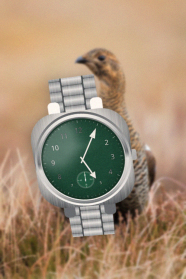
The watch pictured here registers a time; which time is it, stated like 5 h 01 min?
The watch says 5 h 05 min
